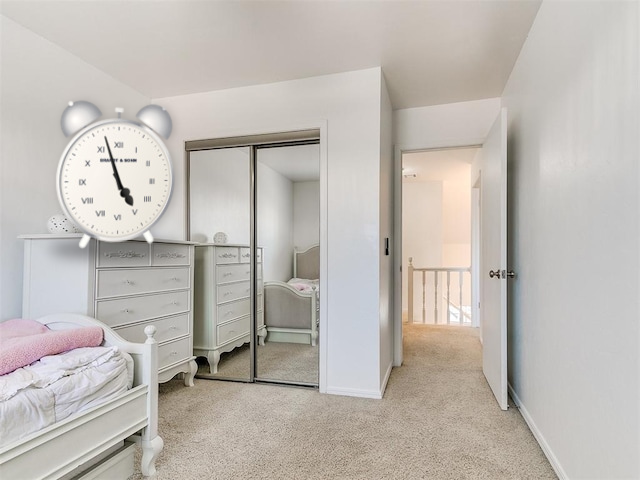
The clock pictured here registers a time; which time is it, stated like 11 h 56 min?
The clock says 4 h 57 min
